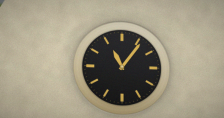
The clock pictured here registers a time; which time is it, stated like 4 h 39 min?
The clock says 11 h 06 min
